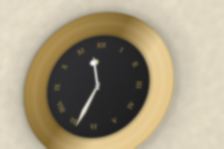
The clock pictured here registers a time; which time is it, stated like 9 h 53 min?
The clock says 11 h 34 min
